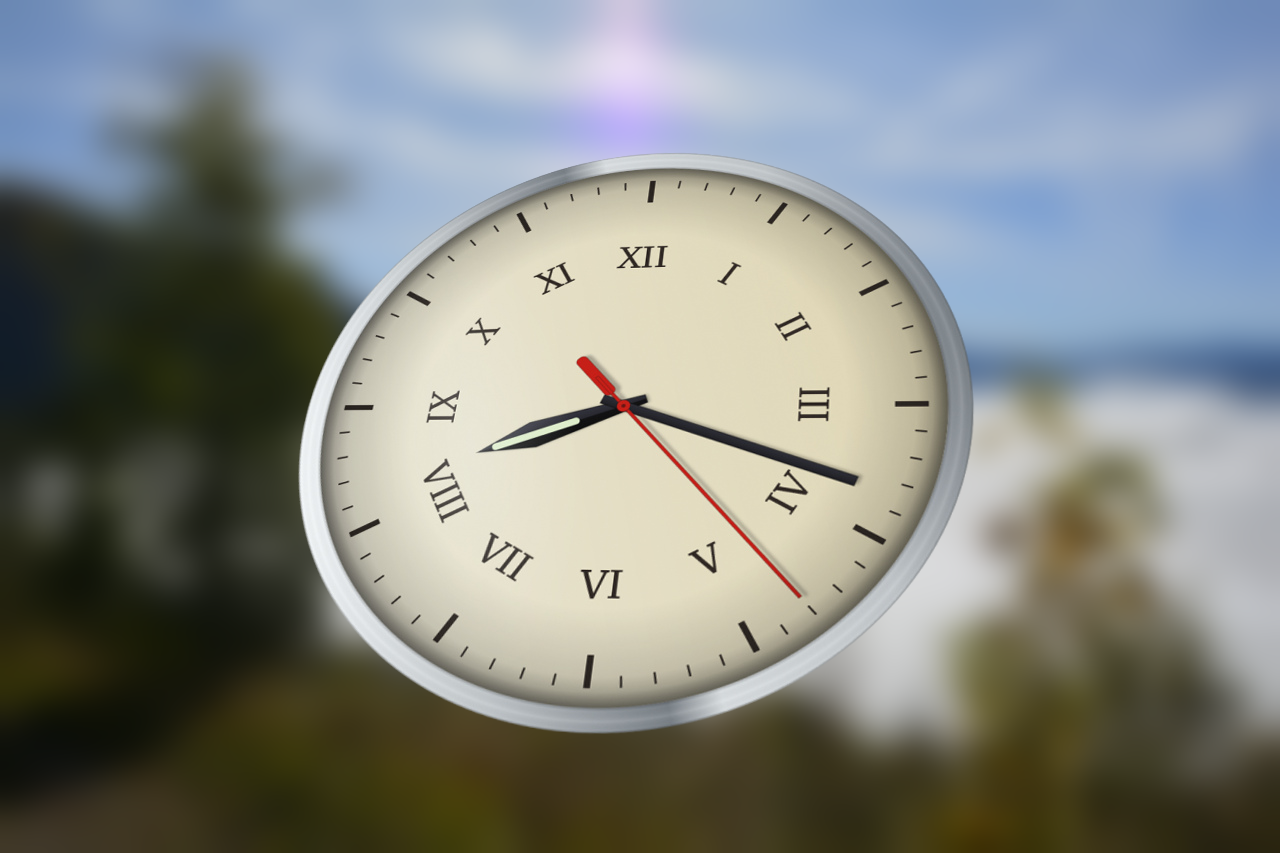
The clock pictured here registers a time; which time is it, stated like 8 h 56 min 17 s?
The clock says 8 h 18 min 23 s
